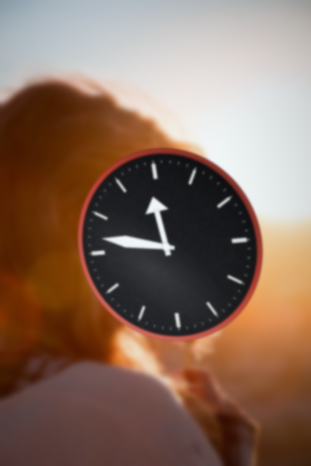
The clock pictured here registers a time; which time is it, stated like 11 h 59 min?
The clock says 11 h 47 min
